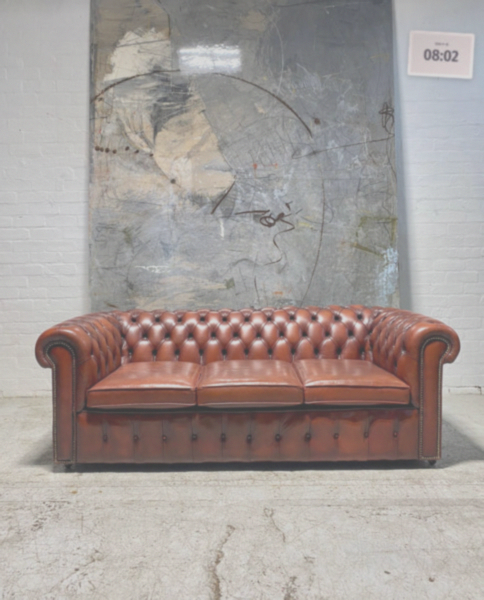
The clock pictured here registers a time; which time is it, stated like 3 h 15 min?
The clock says 8 h 02 min
